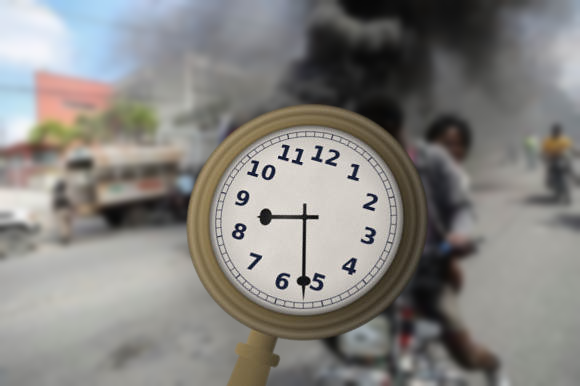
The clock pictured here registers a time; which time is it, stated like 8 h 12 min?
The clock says 8 h 27 min
